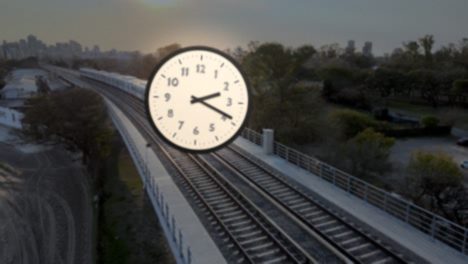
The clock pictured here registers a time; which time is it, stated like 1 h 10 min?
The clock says 2 h 19 min
